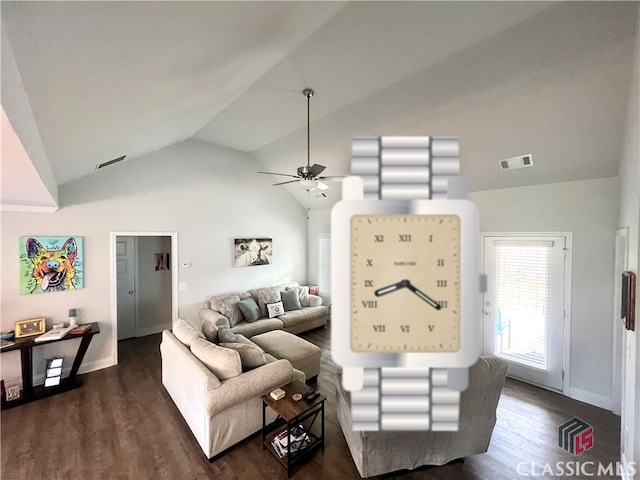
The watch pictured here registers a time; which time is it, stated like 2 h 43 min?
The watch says 8 h 21 min
